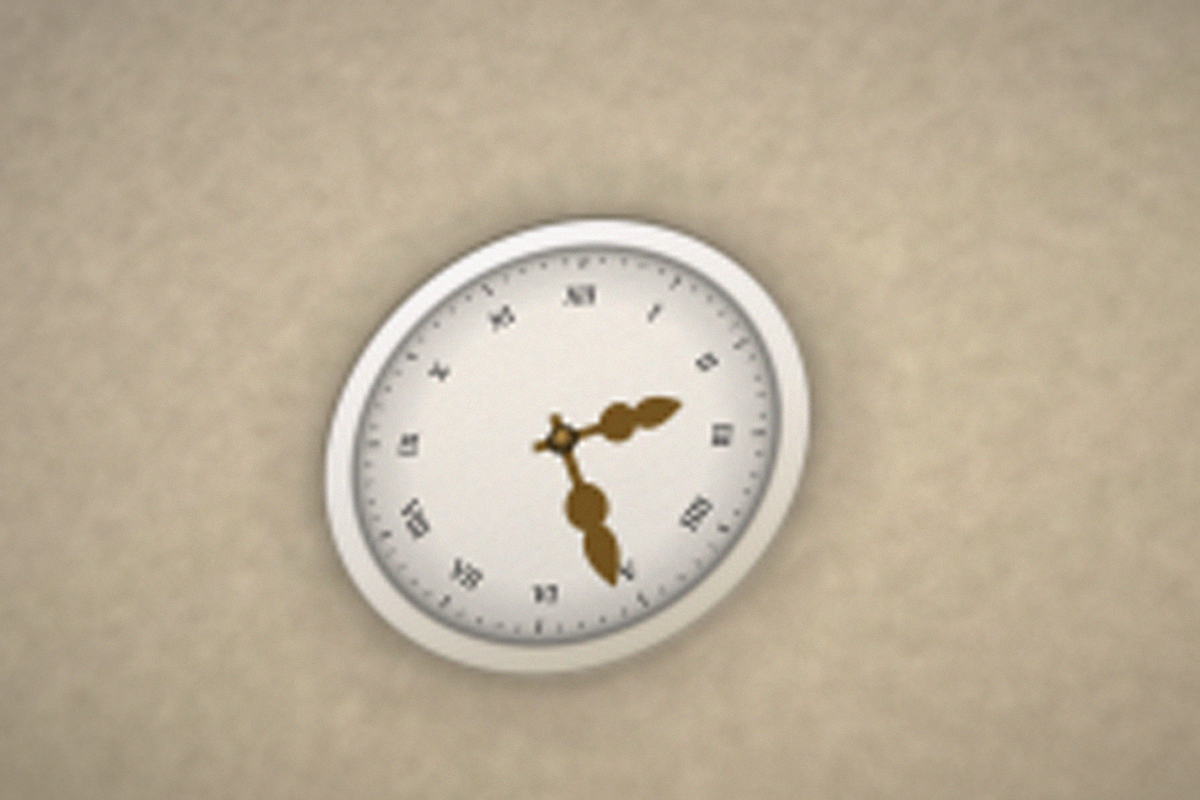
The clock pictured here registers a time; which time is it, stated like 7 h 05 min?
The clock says 2 h 26 min
